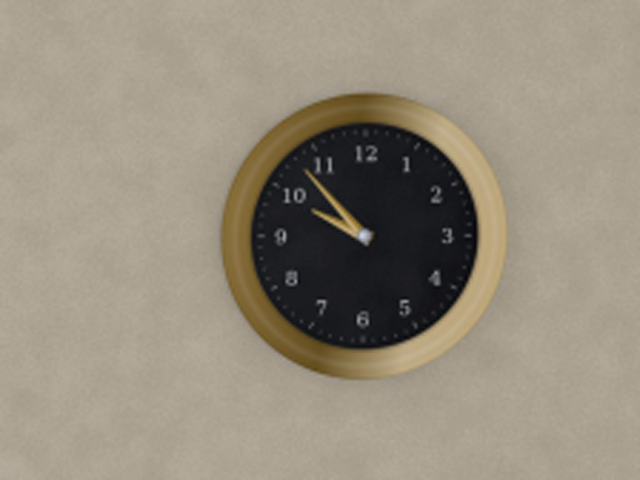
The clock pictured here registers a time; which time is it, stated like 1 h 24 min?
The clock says 9 h 53 min
